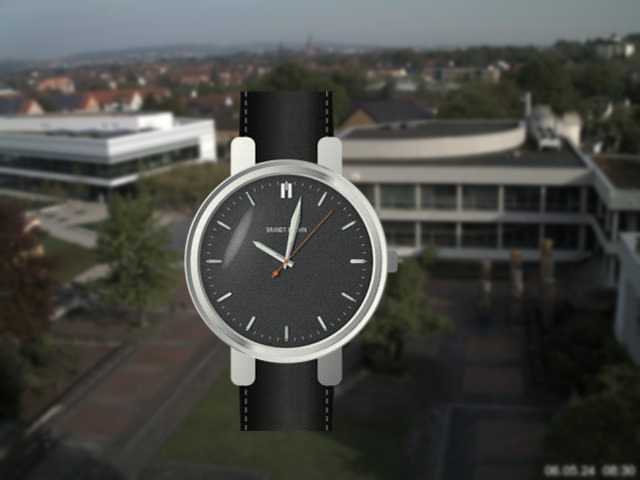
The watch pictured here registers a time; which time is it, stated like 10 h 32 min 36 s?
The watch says 10 h 02 min 07 s
